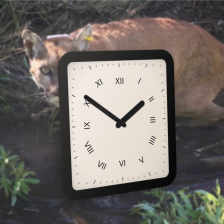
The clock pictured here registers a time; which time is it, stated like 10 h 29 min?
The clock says 1 h 51 min
